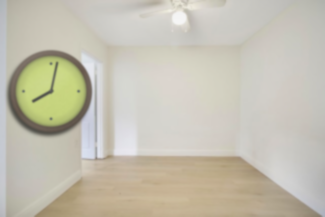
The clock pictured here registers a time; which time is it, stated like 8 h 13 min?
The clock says 8 h 02 min
